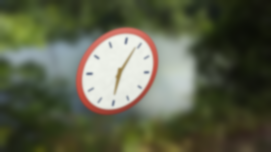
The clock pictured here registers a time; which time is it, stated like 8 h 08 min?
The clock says 6 h 04 min
